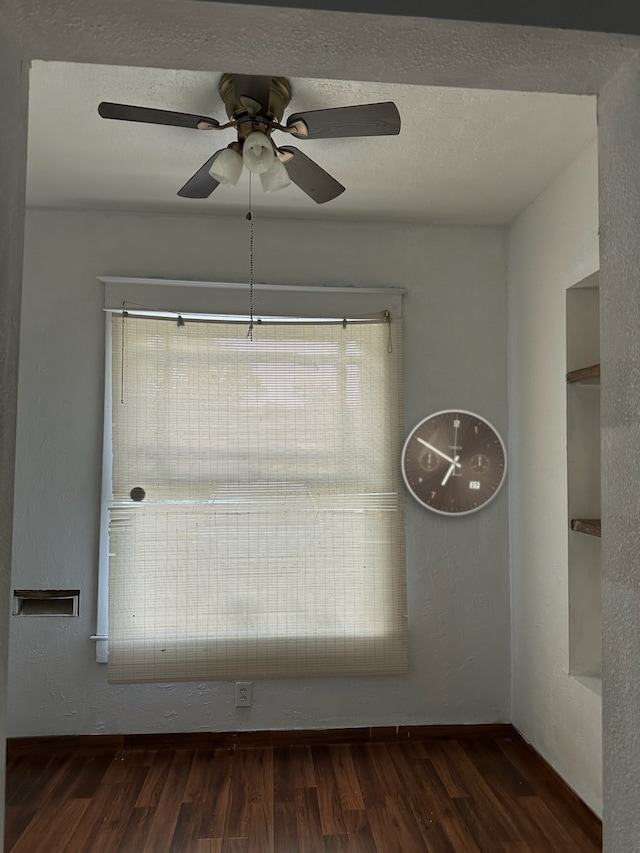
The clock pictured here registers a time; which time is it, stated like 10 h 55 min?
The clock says 6 h 50 min
